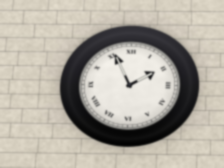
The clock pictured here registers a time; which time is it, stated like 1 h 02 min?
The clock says 1 h 56 min
